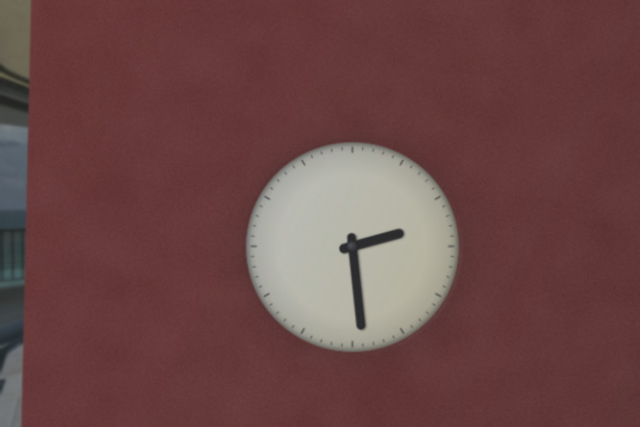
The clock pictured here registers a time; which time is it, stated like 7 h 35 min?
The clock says 2 h 29 min
